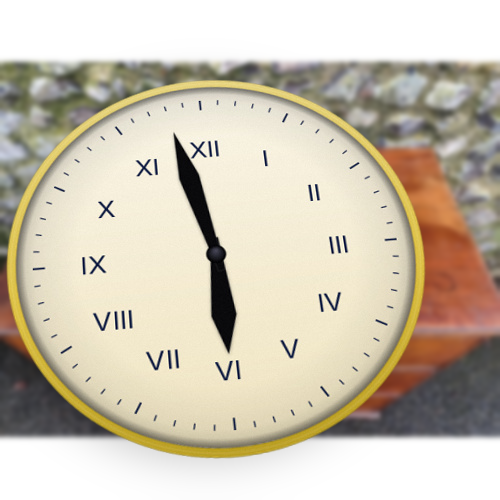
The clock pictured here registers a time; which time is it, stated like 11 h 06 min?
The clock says 5 h 58 min
